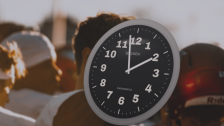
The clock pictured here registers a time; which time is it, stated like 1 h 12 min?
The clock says 1 h 58 min
